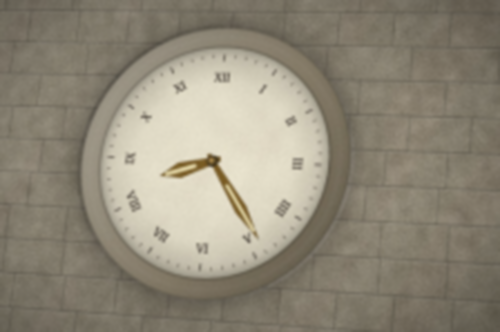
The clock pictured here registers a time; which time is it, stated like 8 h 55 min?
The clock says 8 h 24 min
